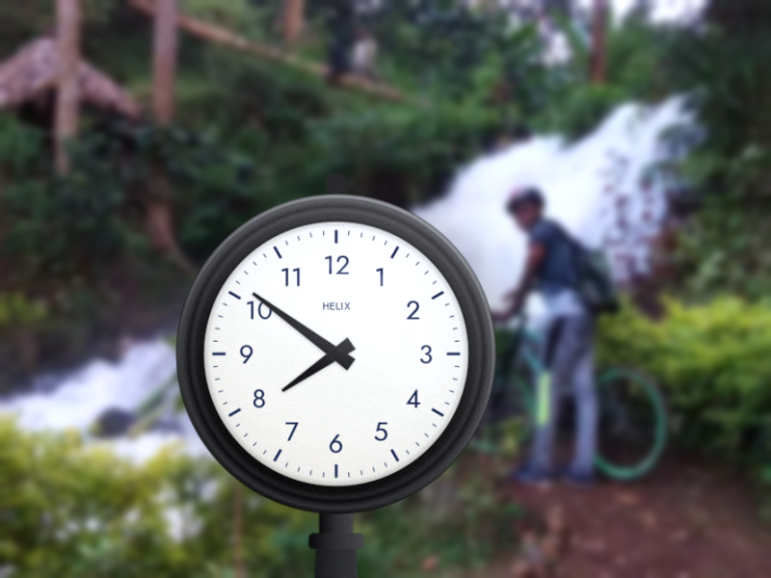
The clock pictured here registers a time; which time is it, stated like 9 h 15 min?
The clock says 7 h 51 min
